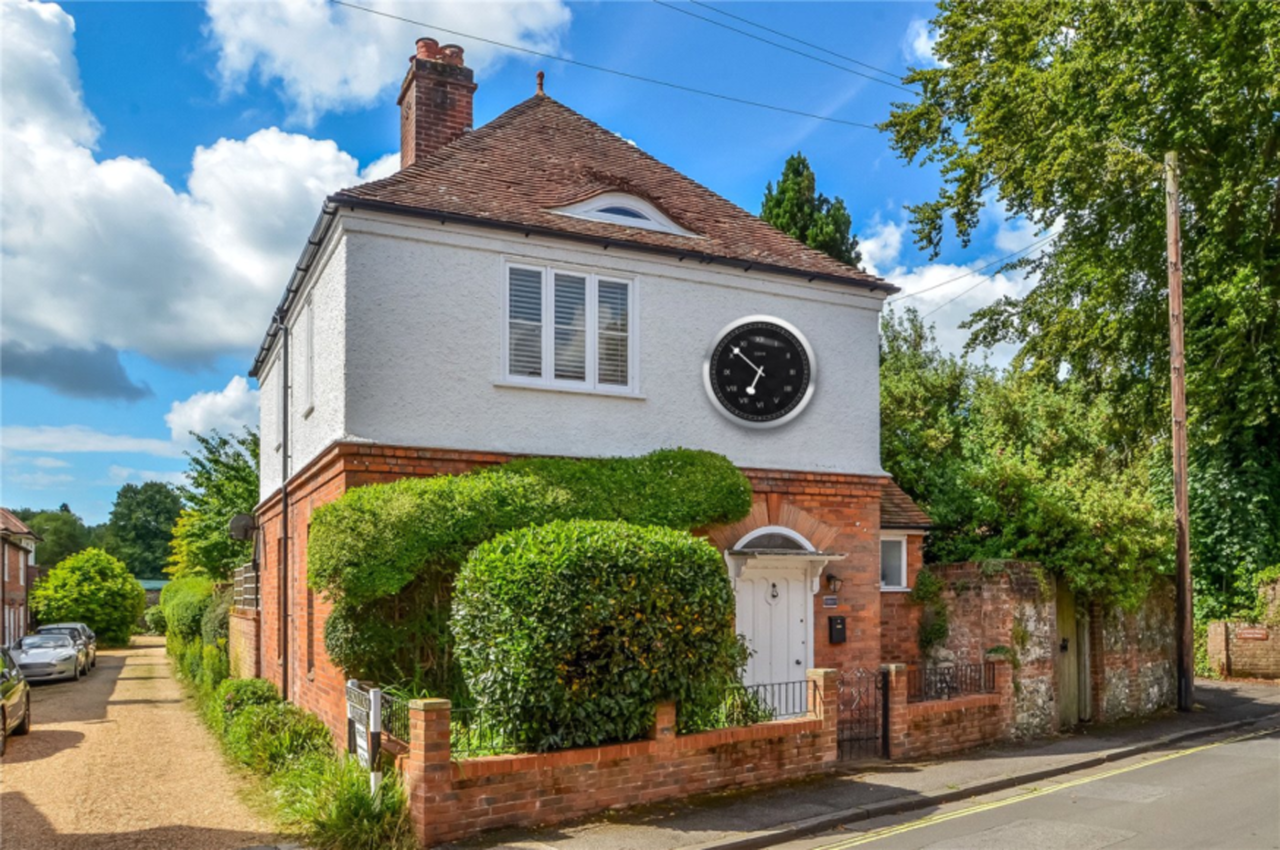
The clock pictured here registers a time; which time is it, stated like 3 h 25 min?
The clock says 6 h 52 min
